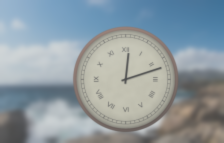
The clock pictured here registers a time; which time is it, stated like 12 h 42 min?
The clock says 12 h 12 min
